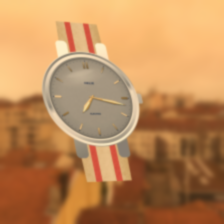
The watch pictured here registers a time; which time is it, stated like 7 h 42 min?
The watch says 7 h 17 min
